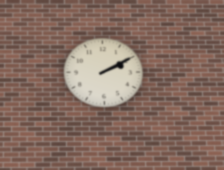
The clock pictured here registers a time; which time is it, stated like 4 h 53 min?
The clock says 2 h 10 min
